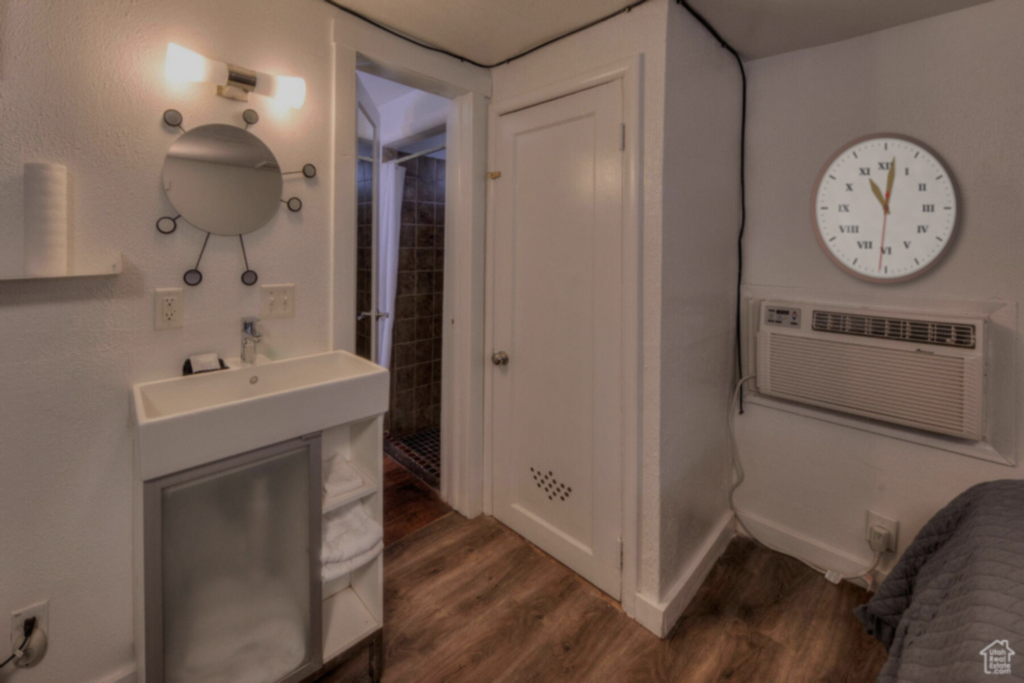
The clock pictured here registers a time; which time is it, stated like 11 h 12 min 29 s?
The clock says 11 h 01 min 31 s
